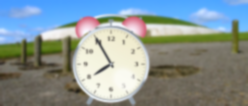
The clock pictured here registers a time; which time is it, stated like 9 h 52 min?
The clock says 7 h 55 min
